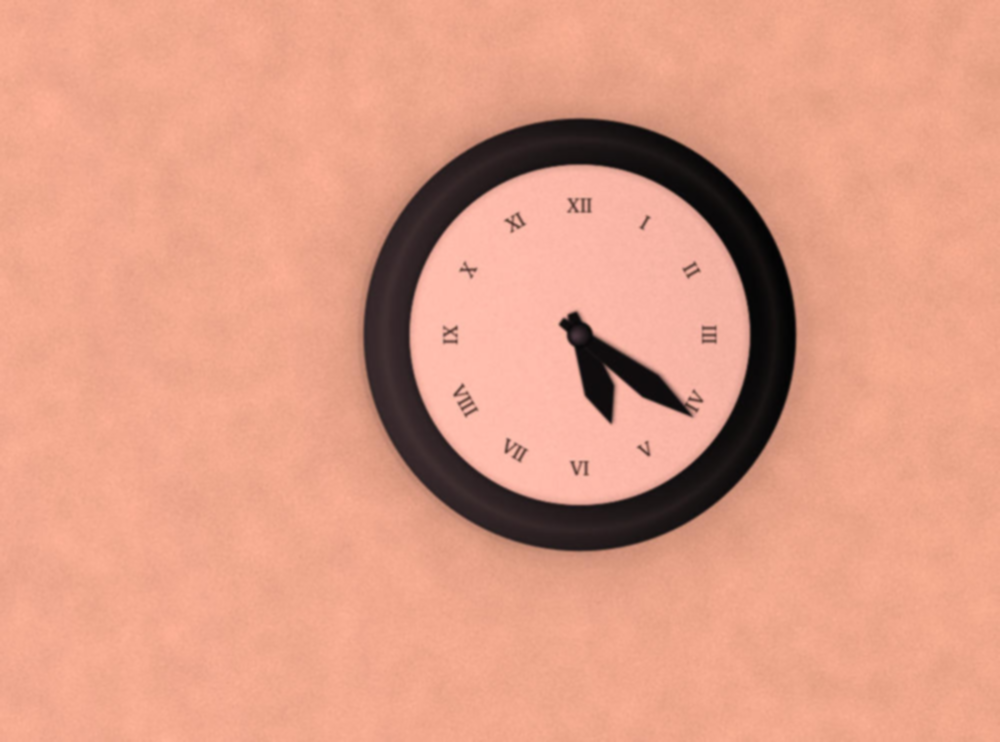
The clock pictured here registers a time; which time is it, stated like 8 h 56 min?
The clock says 5 h 21 min
